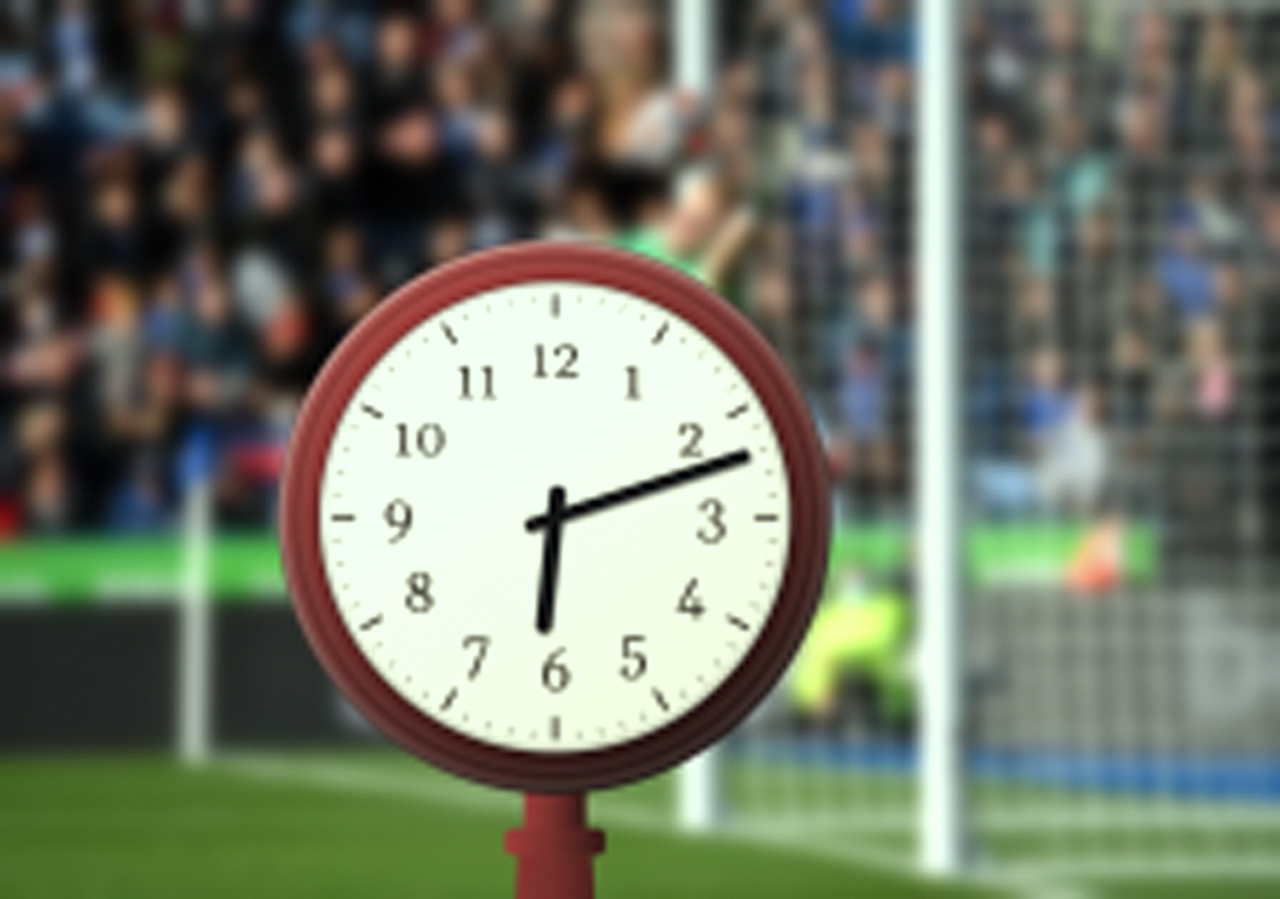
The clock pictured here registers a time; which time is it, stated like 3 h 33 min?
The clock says 6 h 12 min
